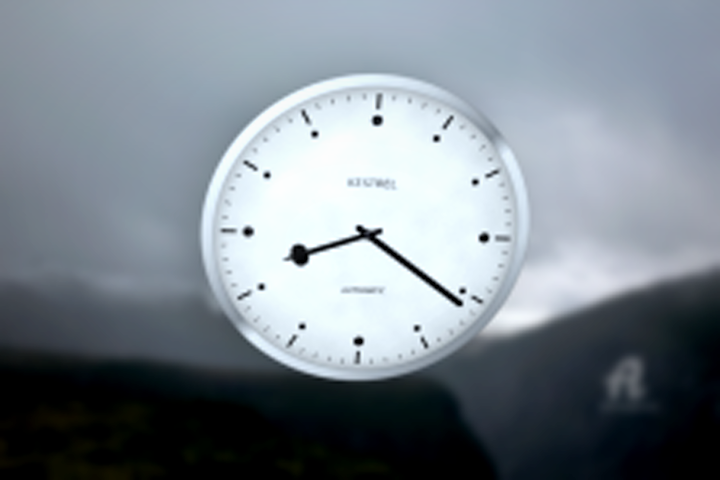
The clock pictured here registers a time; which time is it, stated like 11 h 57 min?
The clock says 8 h 21 min
